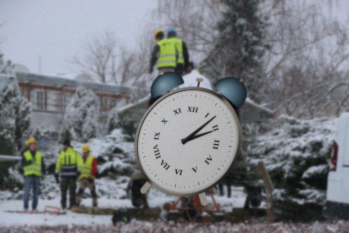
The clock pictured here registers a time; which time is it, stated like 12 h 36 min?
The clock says 2 h 07 min
